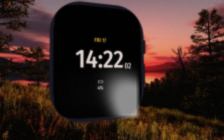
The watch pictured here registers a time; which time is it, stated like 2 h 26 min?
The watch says 14 h 22 min
